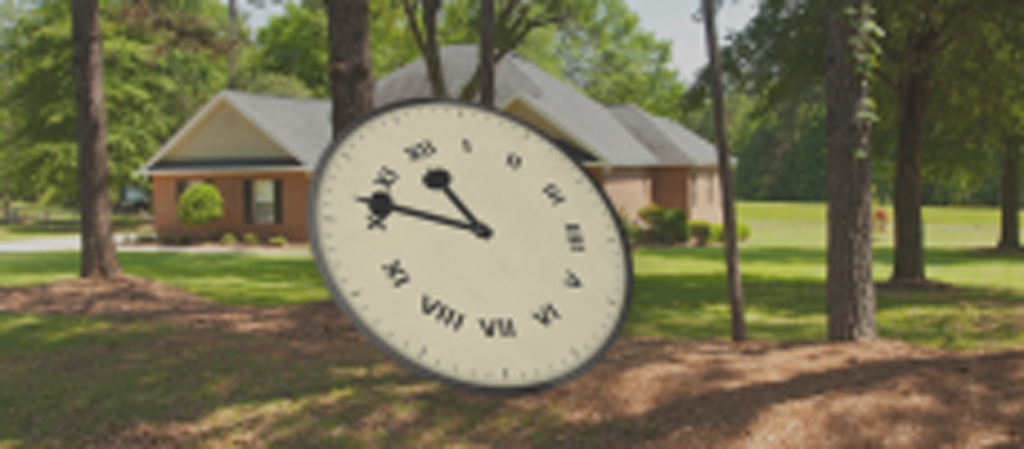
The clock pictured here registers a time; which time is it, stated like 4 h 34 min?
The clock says 11 h 52 min
